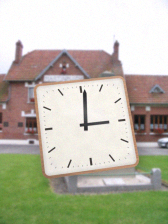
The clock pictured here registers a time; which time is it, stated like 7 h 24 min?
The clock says 3 h 01 min
